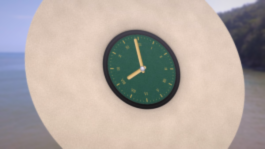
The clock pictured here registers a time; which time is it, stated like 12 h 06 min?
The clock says 7 h 59 min
